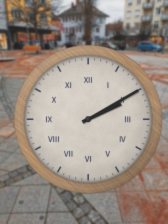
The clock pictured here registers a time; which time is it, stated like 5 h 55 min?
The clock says 2 h 10 min
